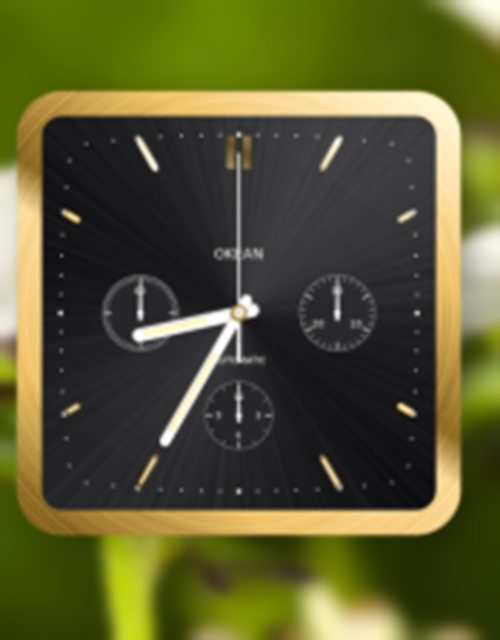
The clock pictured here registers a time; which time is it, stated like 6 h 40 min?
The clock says 8 h 35 min
